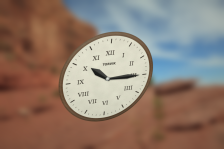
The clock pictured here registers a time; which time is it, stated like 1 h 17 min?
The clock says 10 h 15 min
